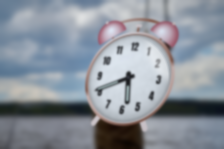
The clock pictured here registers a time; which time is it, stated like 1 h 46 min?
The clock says 5 h 41 min
